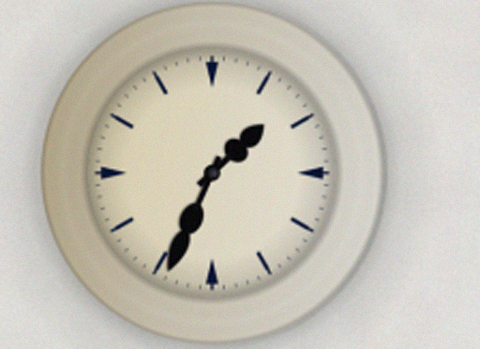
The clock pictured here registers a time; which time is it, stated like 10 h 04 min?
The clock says 1 h 34 min
